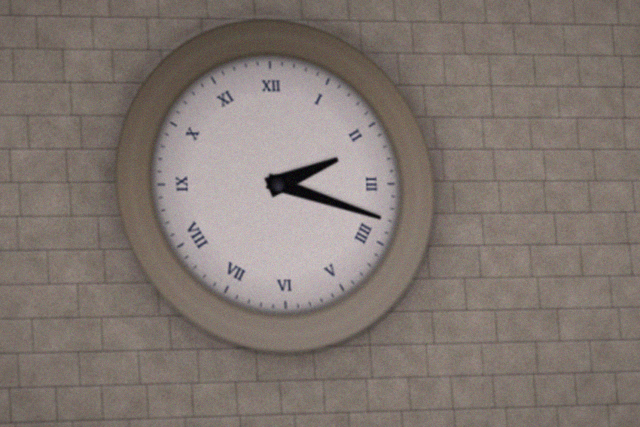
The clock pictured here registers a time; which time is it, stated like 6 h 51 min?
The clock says 2 h 18 min
